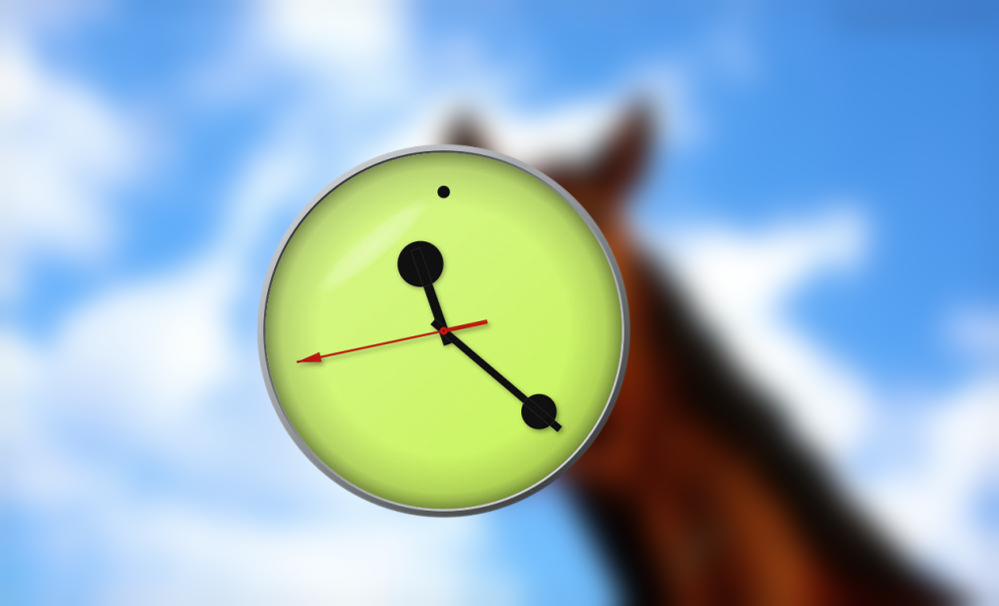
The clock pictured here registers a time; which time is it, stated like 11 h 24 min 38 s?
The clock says 11 h 21 min 43 s
